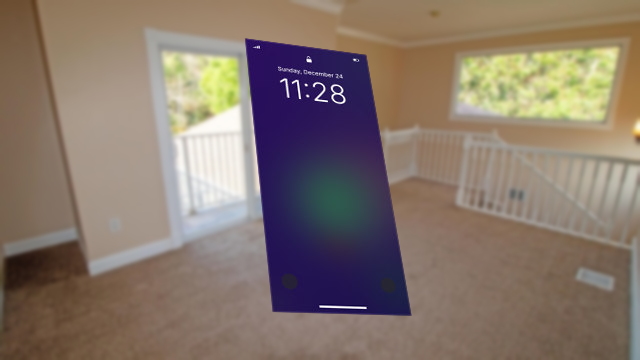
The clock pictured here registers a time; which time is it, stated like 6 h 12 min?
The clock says 11 h 28 min
